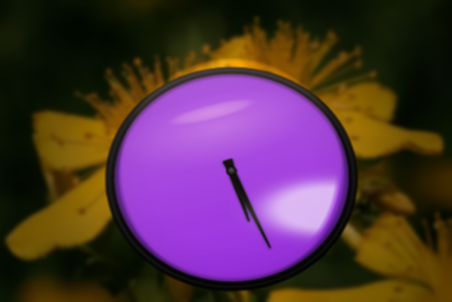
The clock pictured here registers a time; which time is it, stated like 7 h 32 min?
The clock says 5 h 26 min
